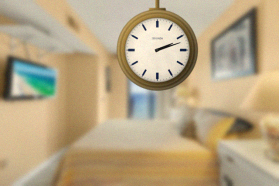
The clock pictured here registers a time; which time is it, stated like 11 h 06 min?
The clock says 2 h 12 min
